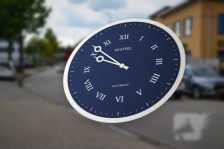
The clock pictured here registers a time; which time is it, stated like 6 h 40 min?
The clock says 9 h 52 min
